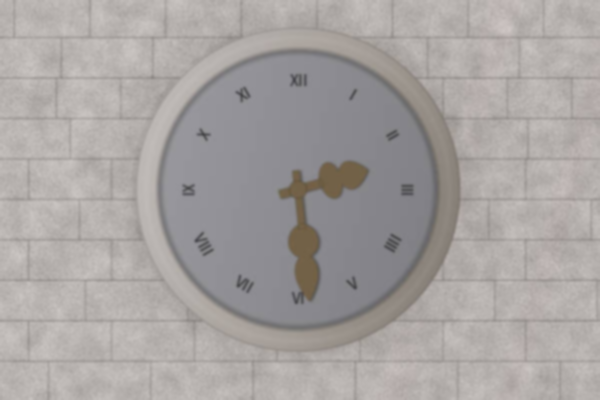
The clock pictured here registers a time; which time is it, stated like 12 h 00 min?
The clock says 2 h 29 min
